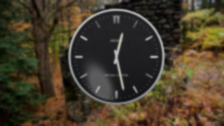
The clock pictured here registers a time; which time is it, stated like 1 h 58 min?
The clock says 12 h 28 min
